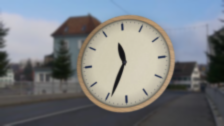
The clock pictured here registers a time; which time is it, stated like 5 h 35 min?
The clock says 11 h 34 min
